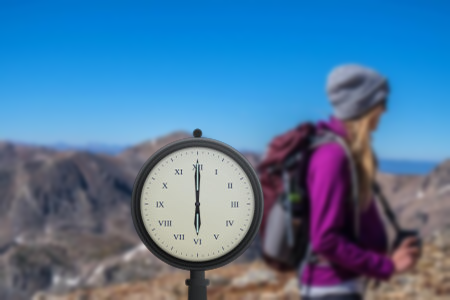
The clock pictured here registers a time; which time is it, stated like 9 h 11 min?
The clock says 6 h 00 min
